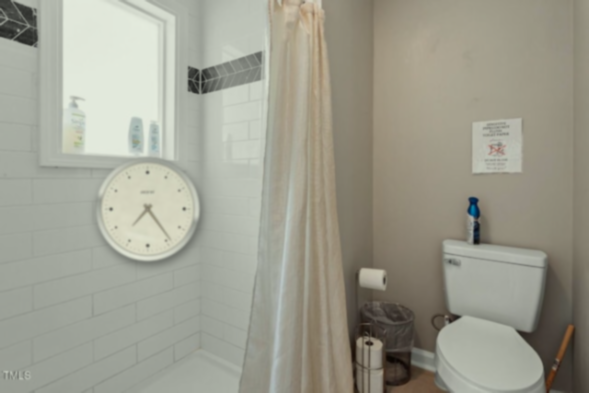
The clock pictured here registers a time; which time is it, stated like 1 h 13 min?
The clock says 7 h 24 min
